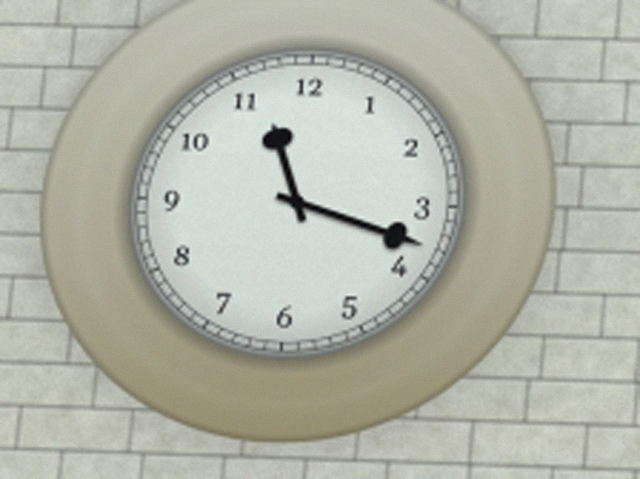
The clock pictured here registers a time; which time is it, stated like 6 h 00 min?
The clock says 11 h 18 min
